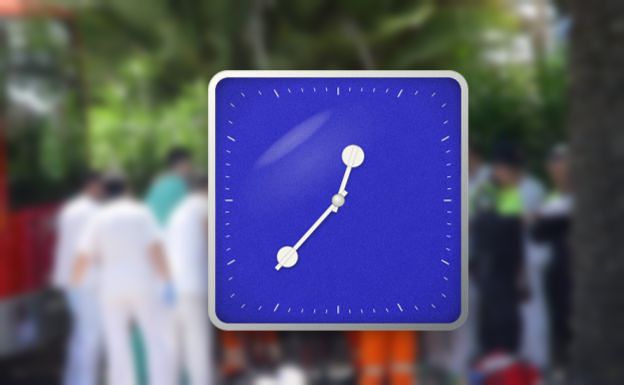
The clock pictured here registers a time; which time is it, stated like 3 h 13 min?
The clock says 12 h 37 min
